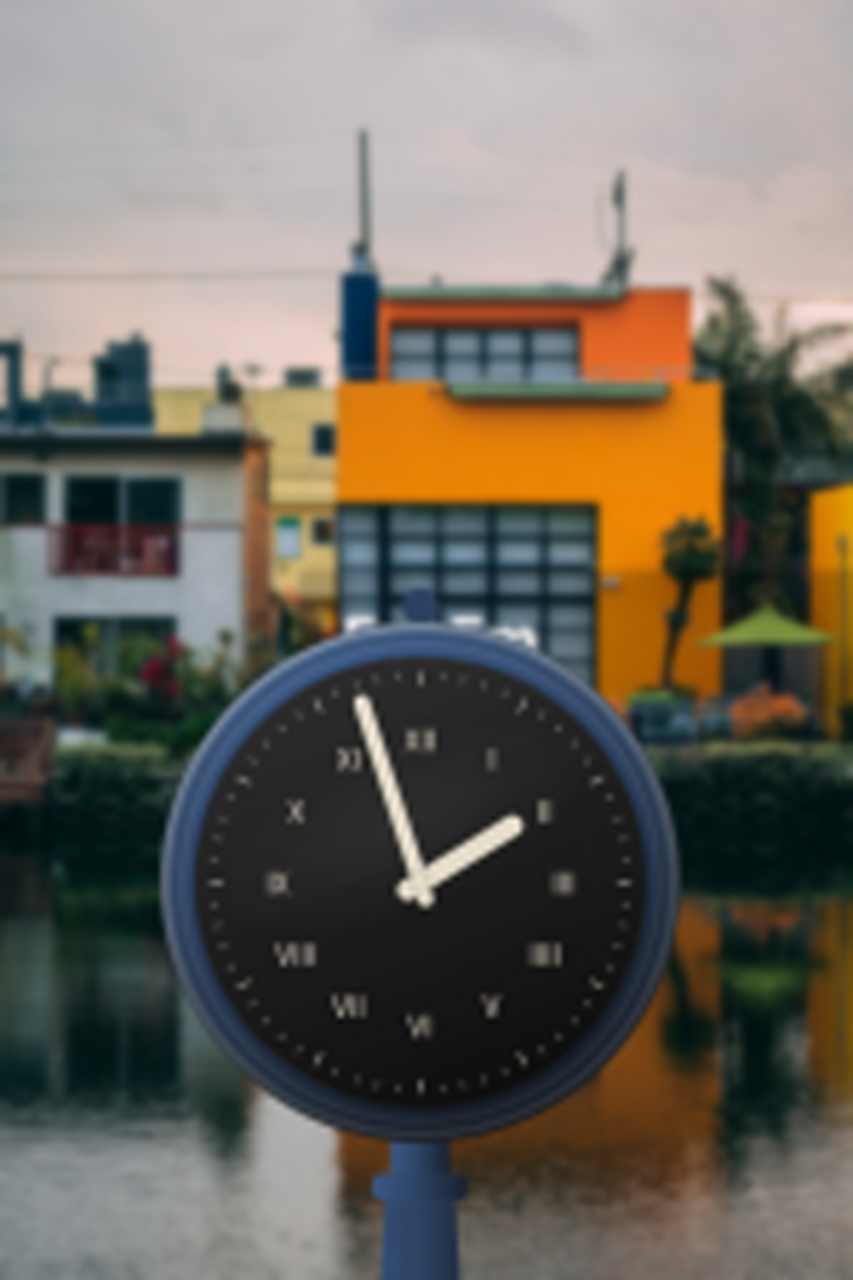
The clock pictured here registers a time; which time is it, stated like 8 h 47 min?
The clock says 1 h 57 min
